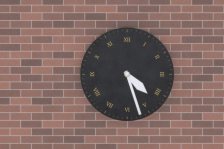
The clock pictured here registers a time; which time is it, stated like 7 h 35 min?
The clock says 4 h 27 min
